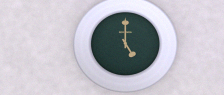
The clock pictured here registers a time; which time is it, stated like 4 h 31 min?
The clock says 5 h 00 min
